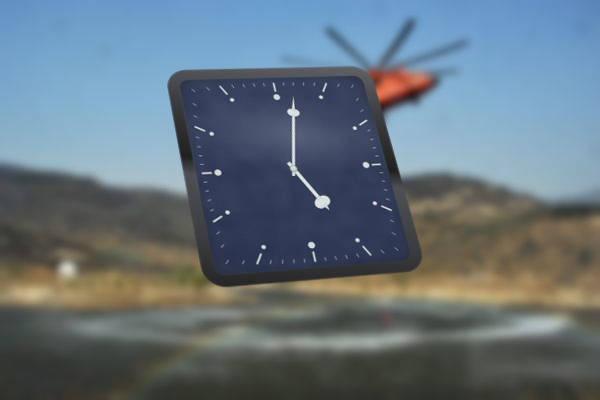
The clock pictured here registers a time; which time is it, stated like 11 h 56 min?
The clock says 5 h 02 min
